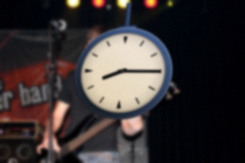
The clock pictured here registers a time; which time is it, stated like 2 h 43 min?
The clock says 8 h 15 min
